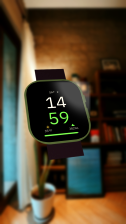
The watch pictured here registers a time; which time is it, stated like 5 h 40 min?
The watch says 14 h 59 min
